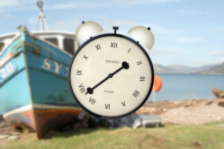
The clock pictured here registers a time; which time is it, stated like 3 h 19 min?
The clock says 1 h 38 min
